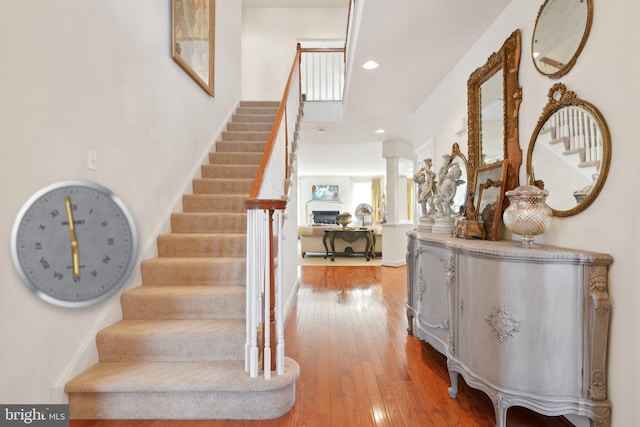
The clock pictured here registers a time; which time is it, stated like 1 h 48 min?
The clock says 5 h 59 min
